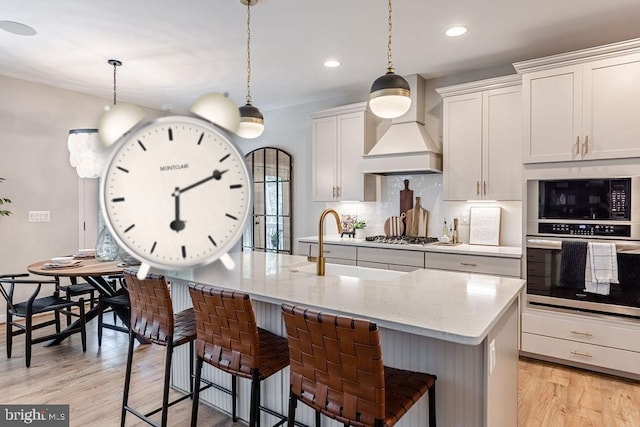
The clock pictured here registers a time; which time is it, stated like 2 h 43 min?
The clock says 6 h 12 min
